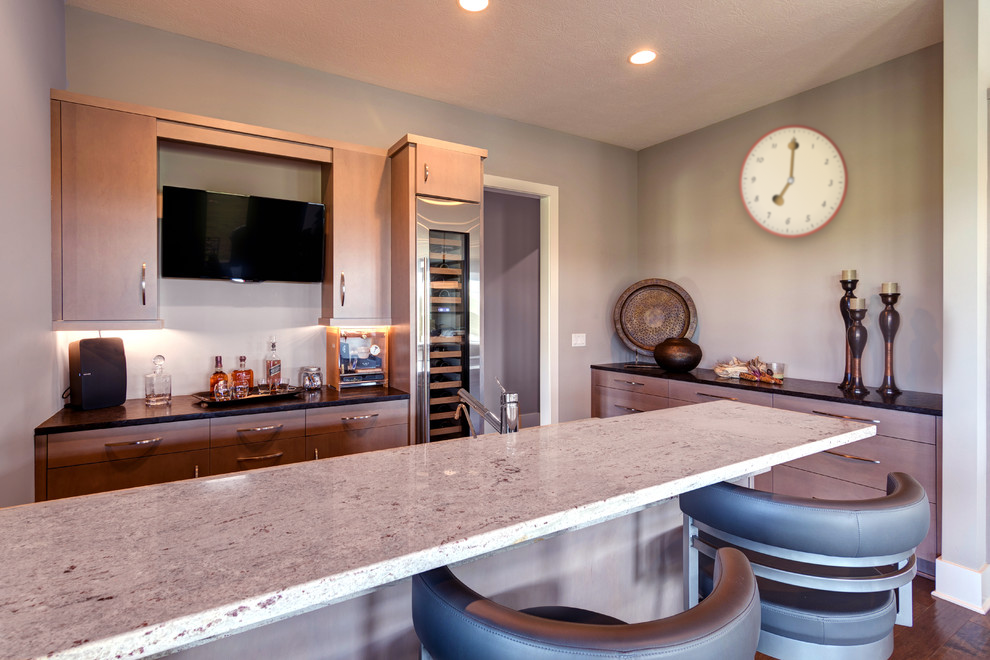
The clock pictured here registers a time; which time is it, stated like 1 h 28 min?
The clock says 7 h 00 min
